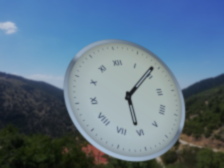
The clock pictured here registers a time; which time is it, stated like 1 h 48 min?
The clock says 6 h 09 min
